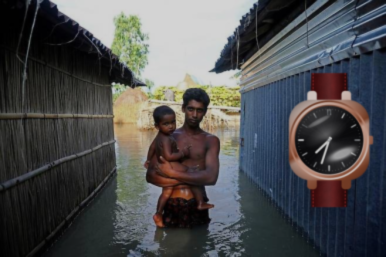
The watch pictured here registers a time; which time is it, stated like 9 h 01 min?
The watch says 7 h 33 min
